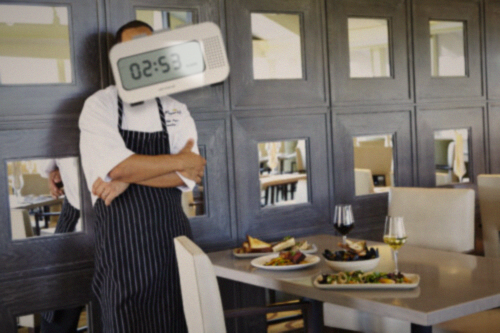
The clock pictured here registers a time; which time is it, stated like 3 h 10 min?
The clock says 2 h 53 min
